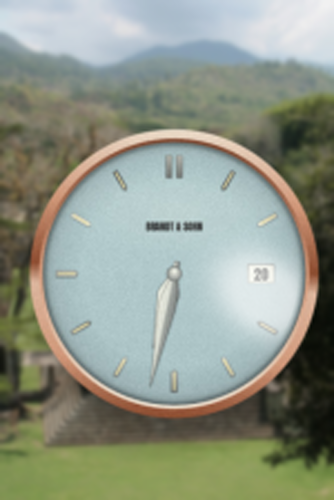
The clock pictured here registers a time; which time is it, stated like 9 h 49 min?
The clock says 6 h 32 min
